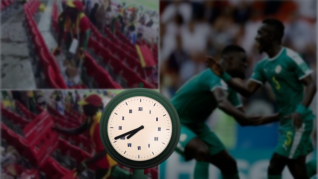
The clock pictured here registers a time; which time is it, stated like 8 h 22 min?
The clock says 7 h 41 min
